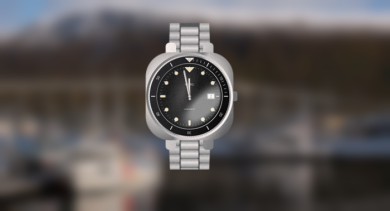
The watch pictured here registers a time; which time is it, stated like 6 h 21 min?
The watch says 11 h 58 min
